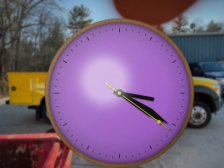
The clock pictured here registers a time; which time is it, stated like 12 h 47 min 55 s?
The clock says 3 h 20 min 21 s
